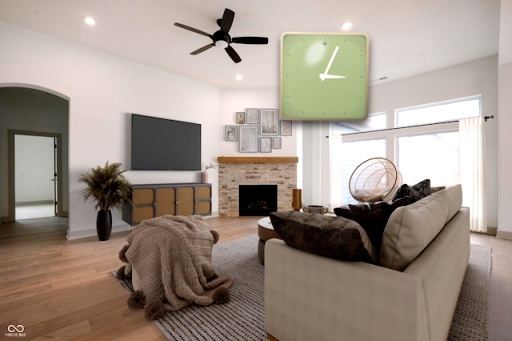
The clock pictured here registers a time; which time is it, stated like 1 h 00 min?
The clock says 3 h 04 min
